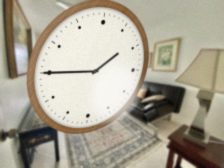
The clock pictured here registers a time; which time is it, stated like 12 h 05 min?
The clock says 1 h 45 min
